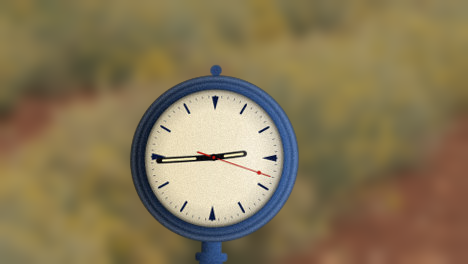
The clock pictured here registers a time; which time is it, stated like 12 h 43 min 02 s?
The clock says 2 h 44 min 18 s
